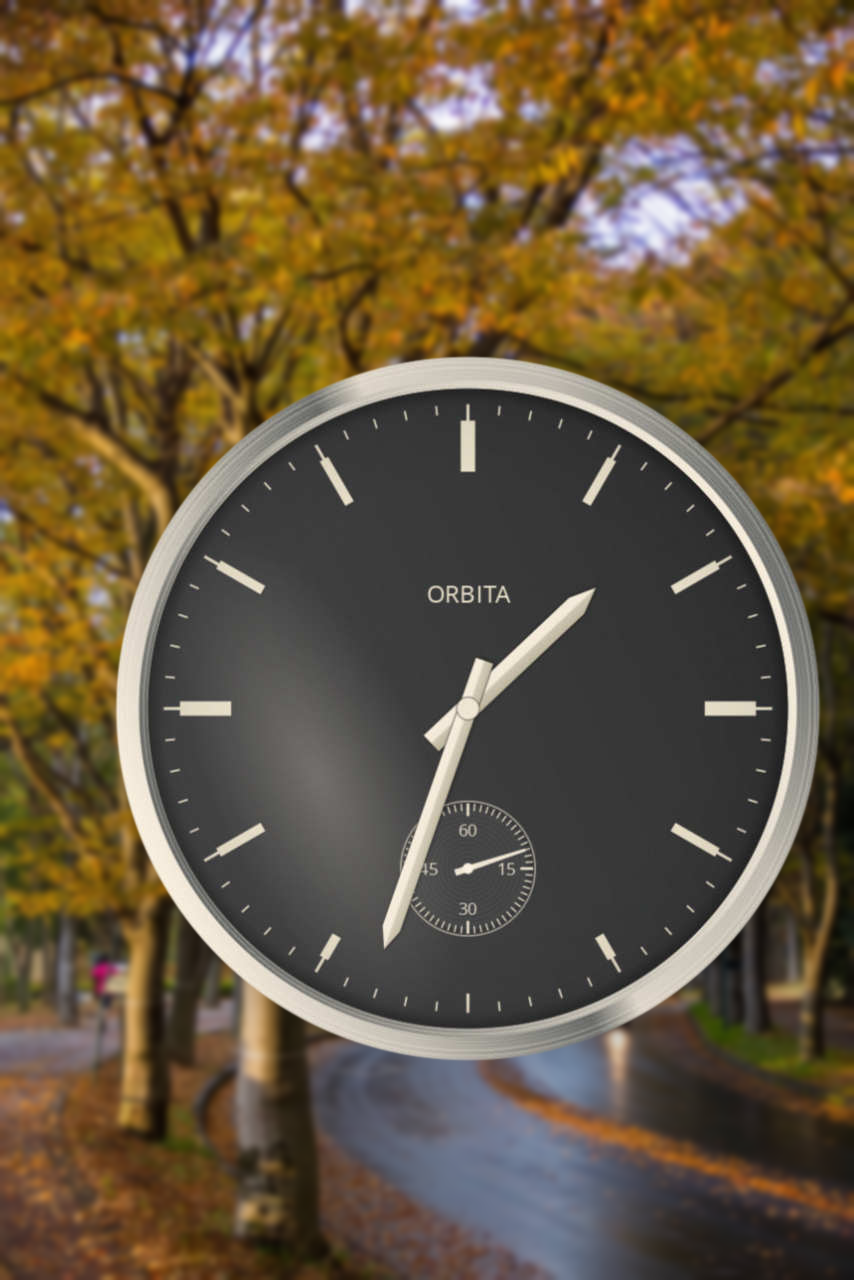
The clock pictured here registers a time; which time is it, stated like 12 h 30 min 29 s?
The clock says 1 h 33 min 12 s
